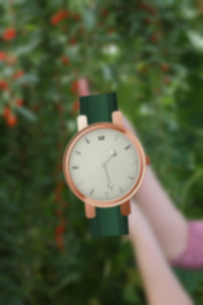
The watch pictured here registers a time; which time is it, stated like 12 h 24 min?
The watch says 1 h 28 min
